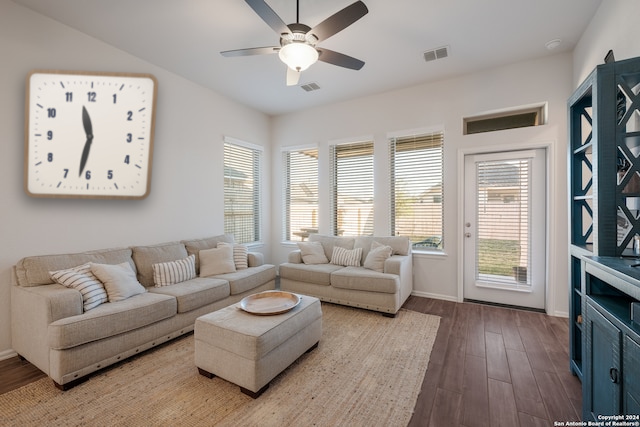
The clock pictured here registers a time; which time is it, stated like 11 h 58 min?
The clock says 11 h 32 min
